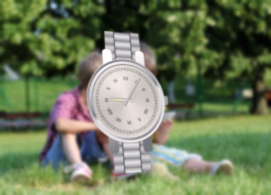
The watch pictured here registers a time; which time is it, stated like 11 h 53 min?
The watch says 9 h 06 min
